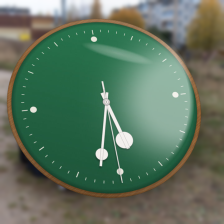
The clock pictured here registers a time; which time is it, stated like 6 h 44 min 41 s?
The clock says 5 h 32 min 30 s
